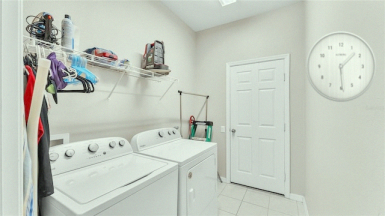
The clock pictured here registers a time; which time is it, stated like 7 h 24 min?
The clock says 1 h 29 min
